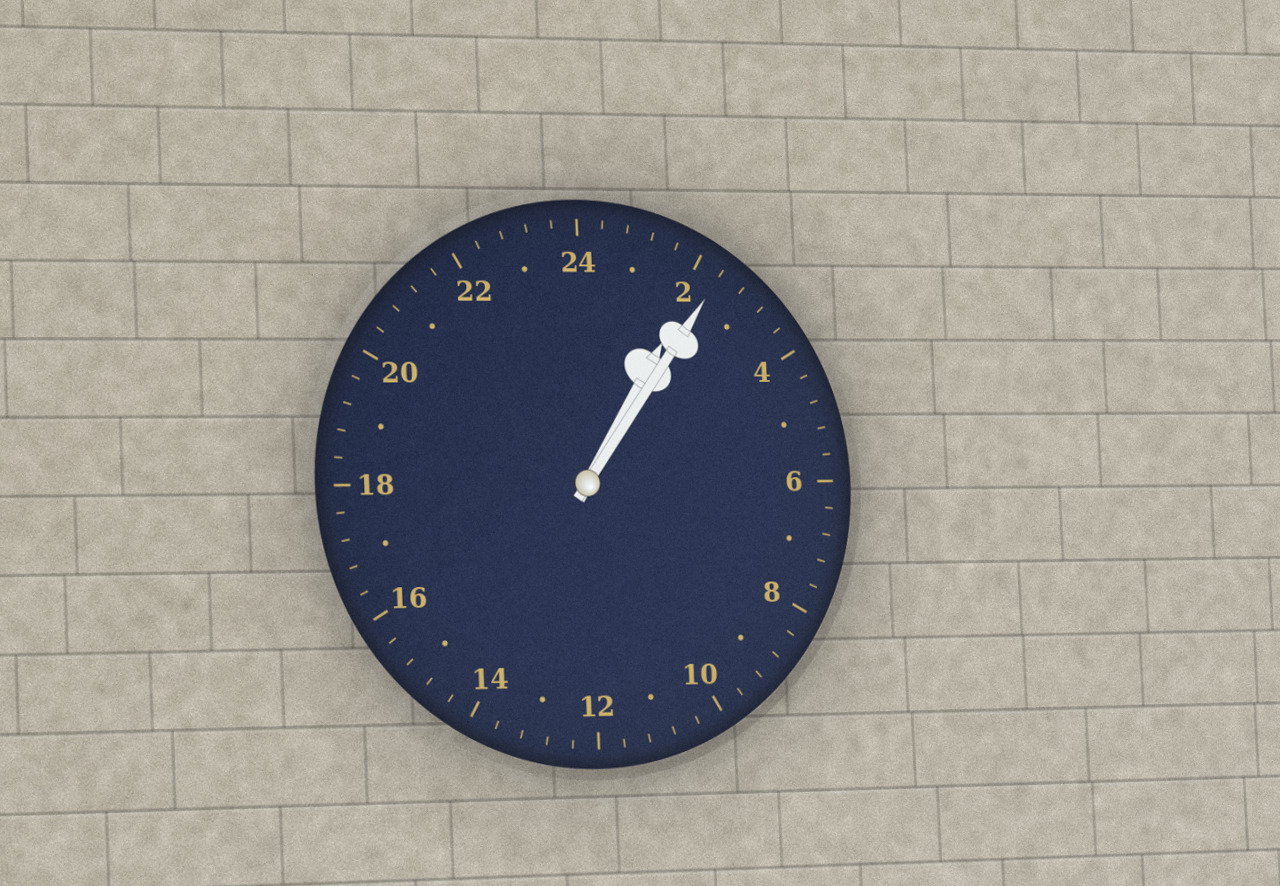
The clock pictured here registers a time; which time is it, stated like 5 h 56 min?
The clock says 2 h 06 min
